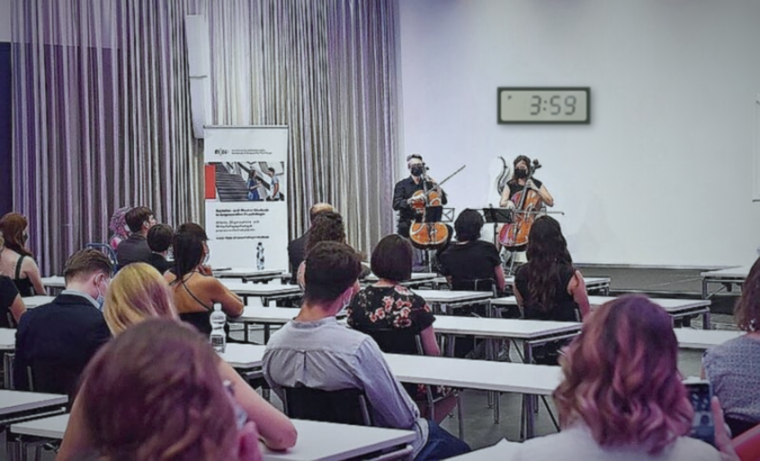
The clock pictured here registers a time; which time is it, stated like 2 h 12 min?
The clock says 3 h 59 min
